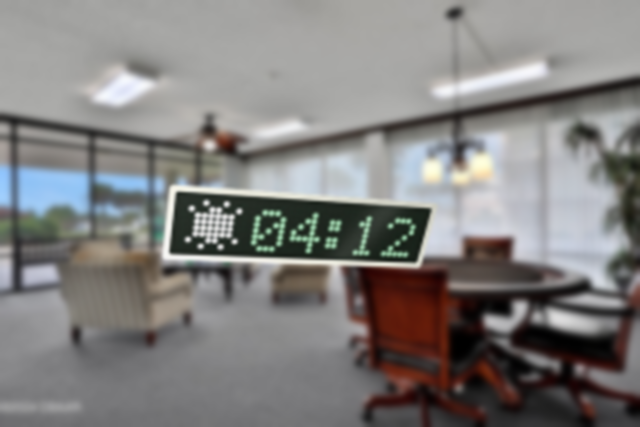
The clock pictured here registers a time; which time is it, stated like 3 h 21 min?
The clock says 4 h 12 min
